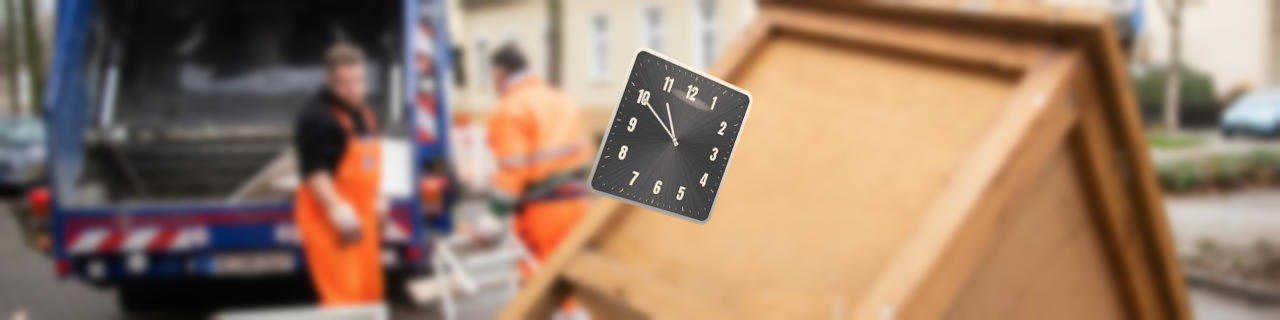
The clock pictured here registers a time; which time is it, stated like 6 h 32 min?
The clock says 10 h 50 min
